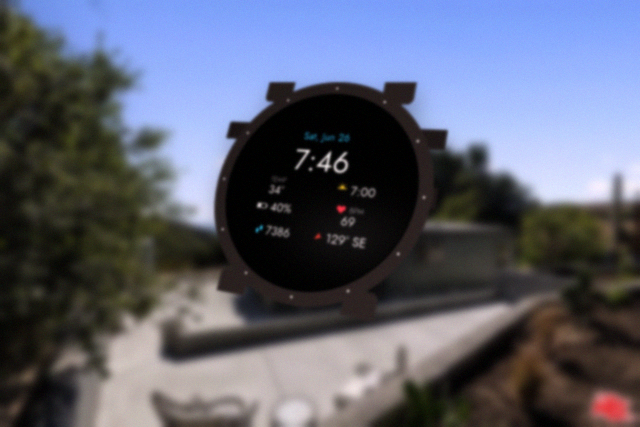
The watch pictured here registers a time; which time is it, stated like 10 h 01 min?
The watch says 7 h 46 min
